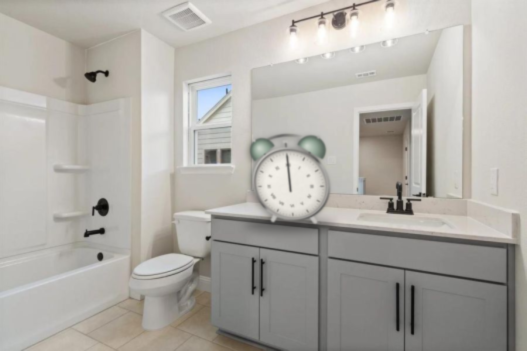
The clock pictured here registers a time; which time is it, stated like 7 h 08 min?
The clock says 12 h 00 min
